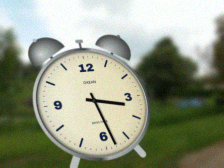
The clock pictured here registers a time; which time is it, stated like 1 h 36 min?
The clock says 3 h 28 min
